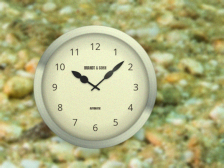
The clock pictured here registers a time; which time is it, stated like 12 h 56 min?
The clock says 10 h 08 min
